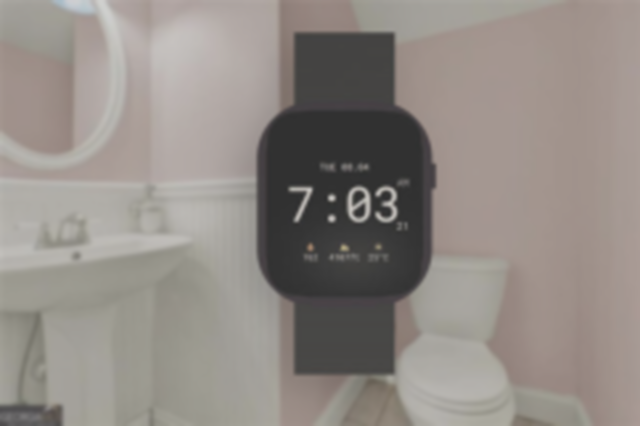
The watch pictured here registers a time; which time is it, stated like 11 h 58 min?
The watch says 7 h 03 min
